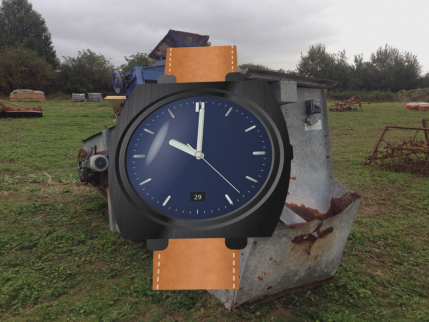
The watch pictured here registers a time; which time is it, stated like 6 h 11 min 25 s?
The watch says 10 h 00 min 23 s
